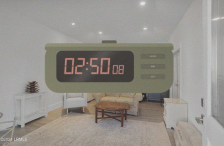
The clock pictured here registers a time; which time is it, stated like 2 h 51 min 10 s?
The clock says 2 h 50 min 08 s
